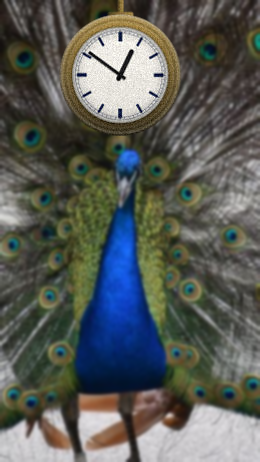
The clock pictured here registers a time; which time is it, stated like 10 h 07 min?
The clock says 12 h 51 min
